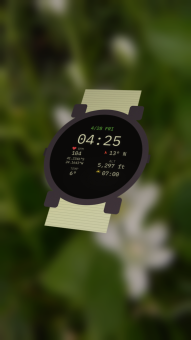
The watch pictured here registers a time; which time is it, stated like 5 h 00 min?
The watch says 4 h 25 min
